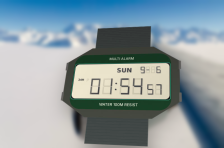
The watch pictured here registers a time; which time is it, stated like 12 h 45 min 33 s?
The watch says 1 h 54 min 57 s
